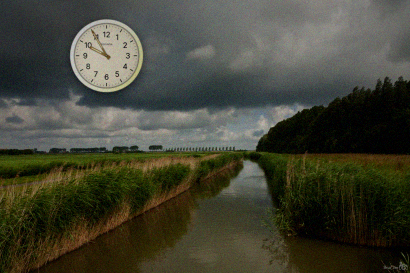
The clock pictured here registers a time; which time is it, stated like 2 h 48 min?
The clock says 9 h 55 min
